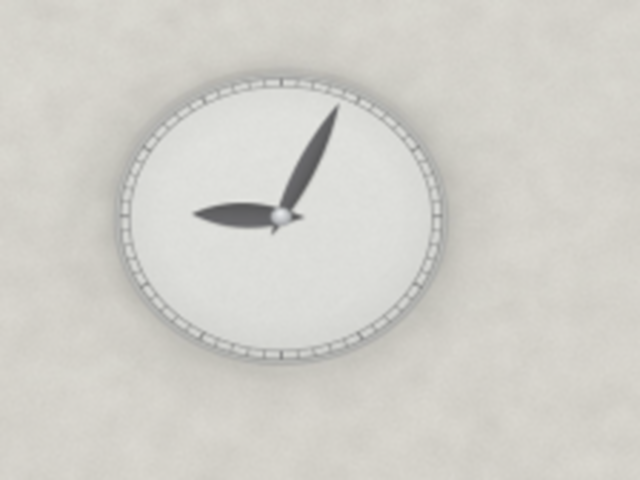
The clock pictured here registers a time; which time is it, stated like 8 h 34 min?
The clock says 9 h 04 min
